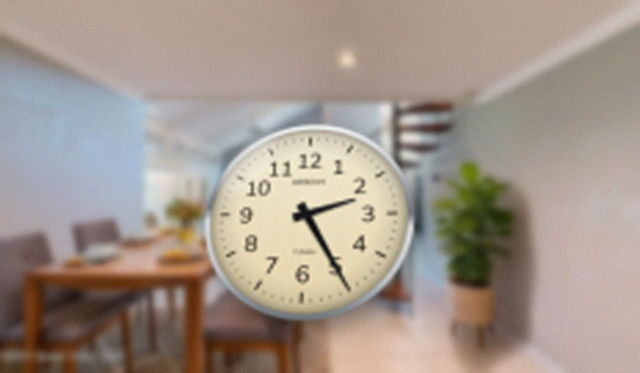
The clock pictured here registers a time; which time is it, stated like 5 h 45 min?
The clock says 2 h 25 min
